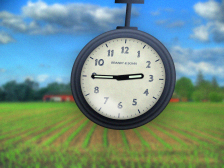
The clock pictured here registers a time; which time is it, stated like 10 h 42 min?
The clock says 2 h 45 min
